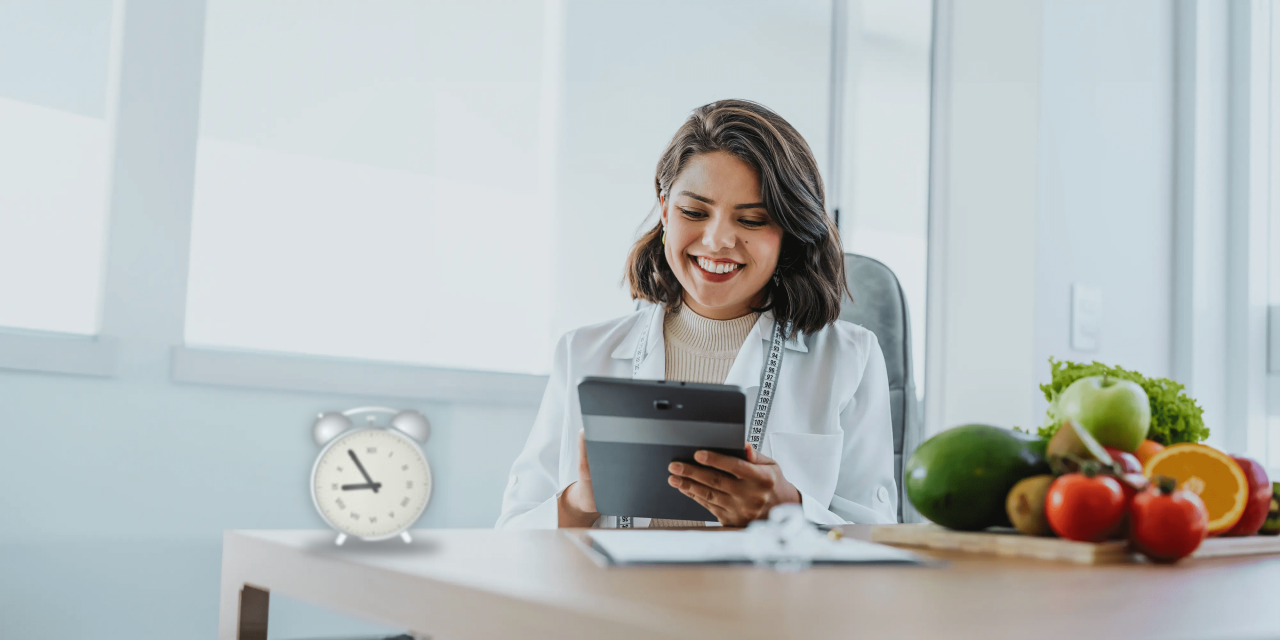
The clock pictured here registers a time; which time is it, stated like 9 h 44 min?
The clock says 8 h 55 min
